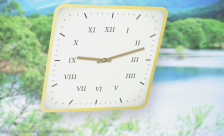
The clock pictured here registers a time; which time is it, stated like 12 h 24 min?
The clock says 9 h 12 min
